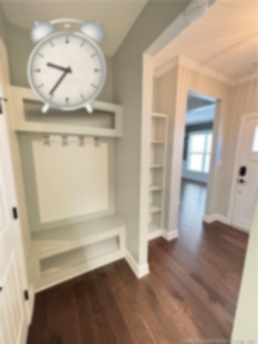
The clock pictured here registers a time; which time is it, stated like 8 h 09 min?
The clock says 9 h 36 min
